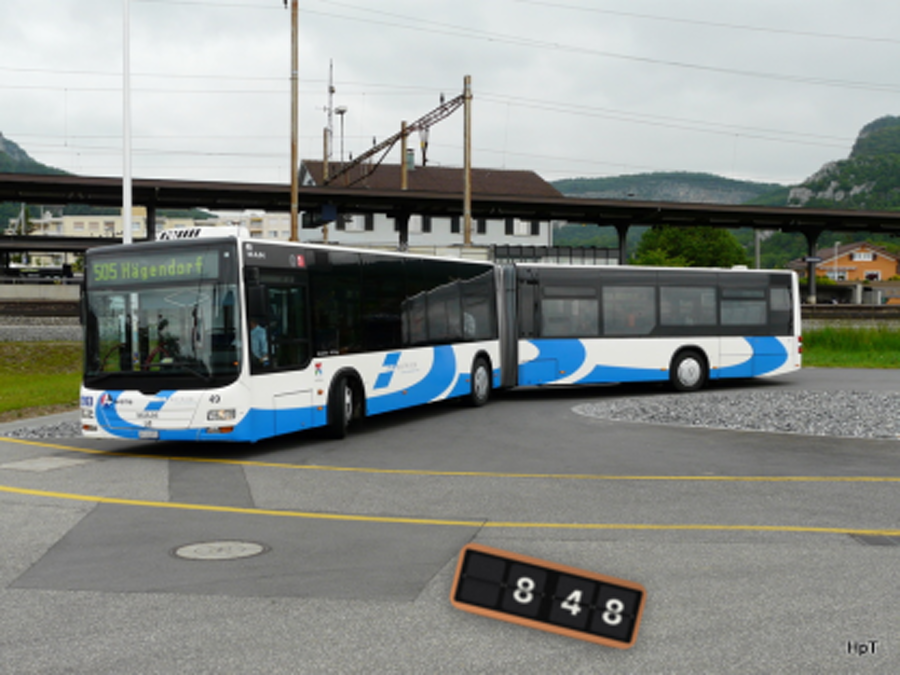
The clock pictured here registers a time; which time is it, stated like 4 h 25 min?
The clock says 8 h 48 min
